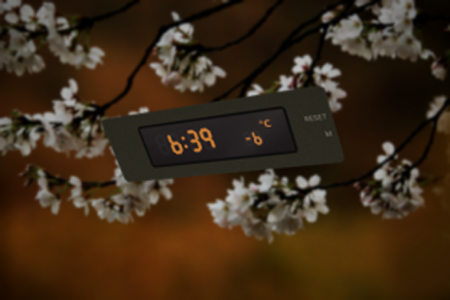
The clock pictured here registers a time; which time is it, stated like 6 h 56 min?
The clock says 6 h 39 min
